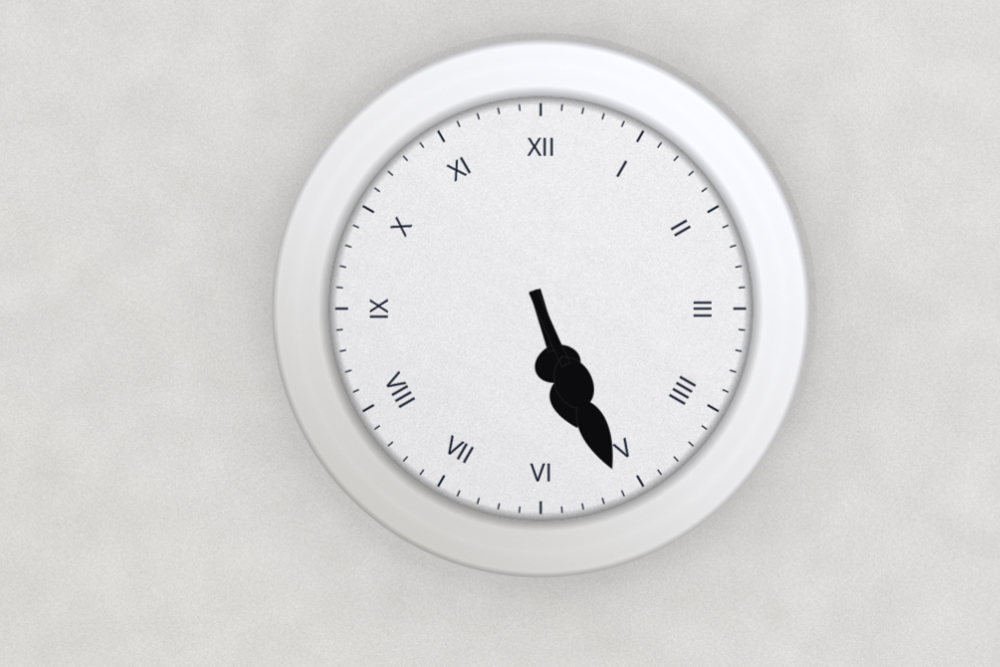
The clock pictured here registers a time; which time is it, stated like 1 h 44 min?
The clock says 5 h 26 min
